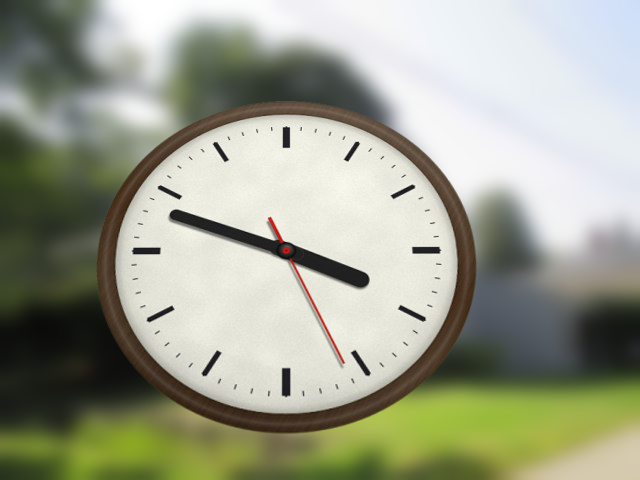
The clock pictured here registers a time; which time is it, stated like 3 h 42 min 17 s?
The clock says 3 h 48 min 26 s
